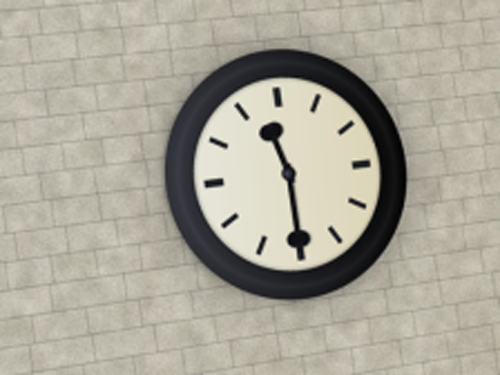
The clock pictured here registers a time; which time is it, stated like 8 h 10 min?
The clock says 11 h 30 min
